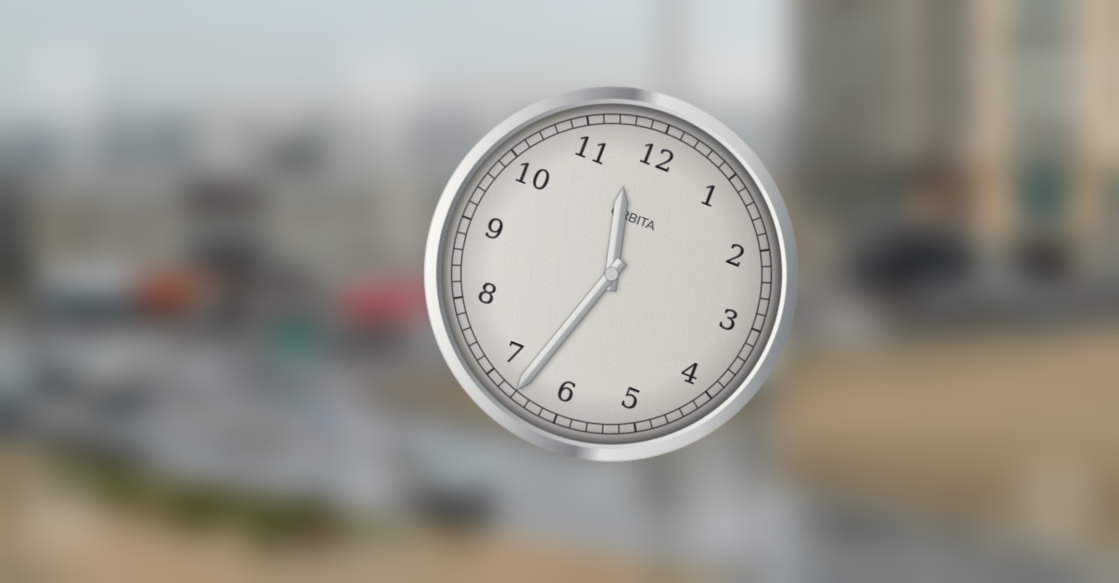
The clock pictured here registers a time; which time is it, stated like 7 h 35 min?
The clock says 11 h 33 min
